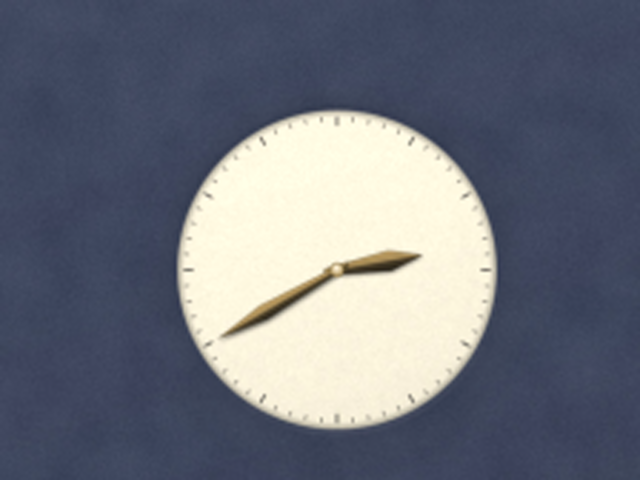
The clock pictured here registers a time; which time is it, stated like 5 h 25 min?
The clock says 2 h 40 min
